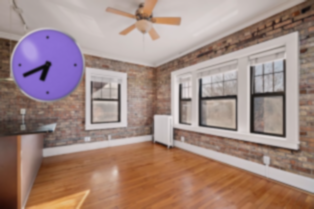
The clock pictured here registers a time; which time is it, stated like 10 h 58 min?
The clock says 6 h 41 min
